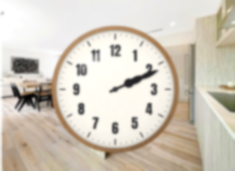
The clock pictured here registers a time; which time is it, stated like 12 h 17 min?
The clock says 2 h 11 min
